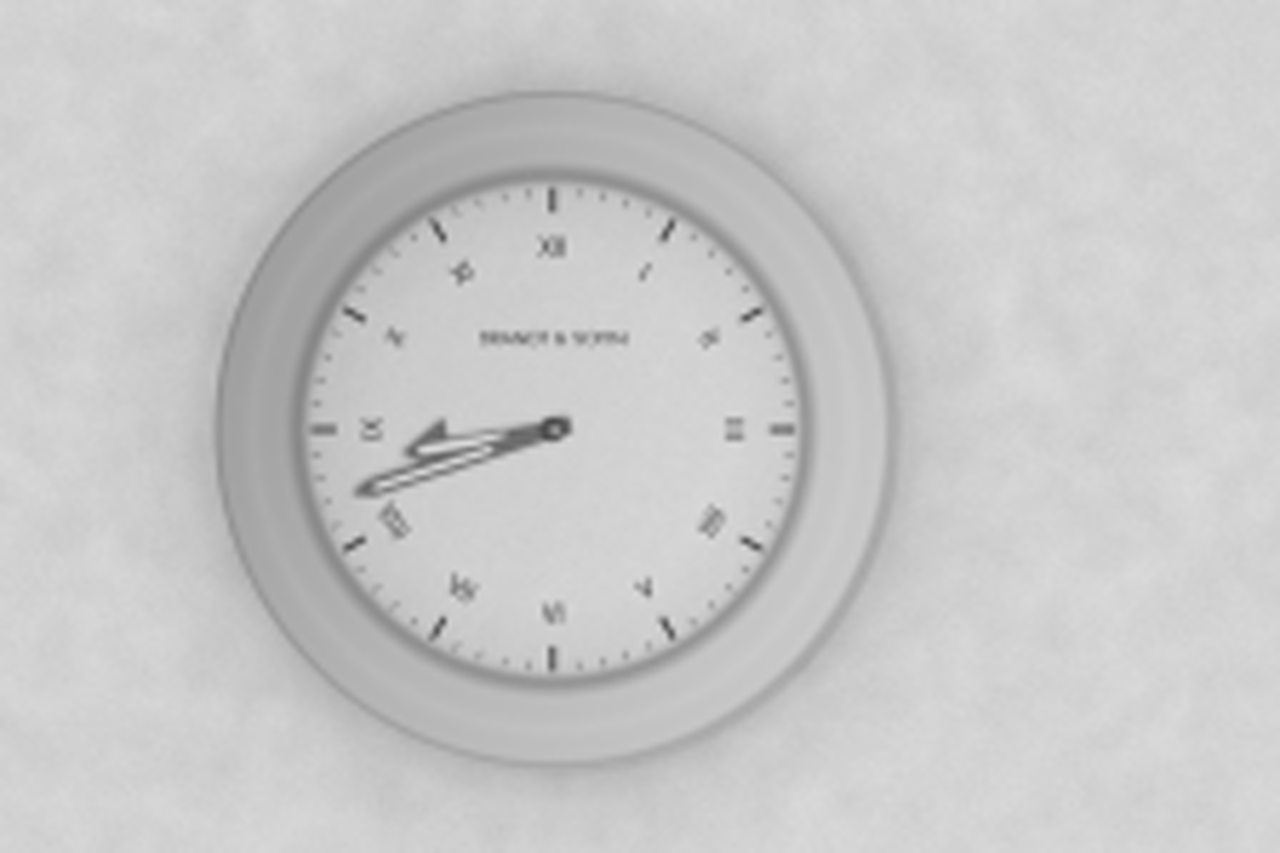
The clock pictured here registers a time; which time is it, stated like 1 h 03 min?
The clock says 8 h 42 min
